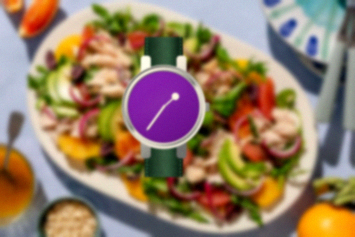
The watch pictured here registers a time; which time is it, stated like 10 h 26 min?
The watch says 1 h 36 min
